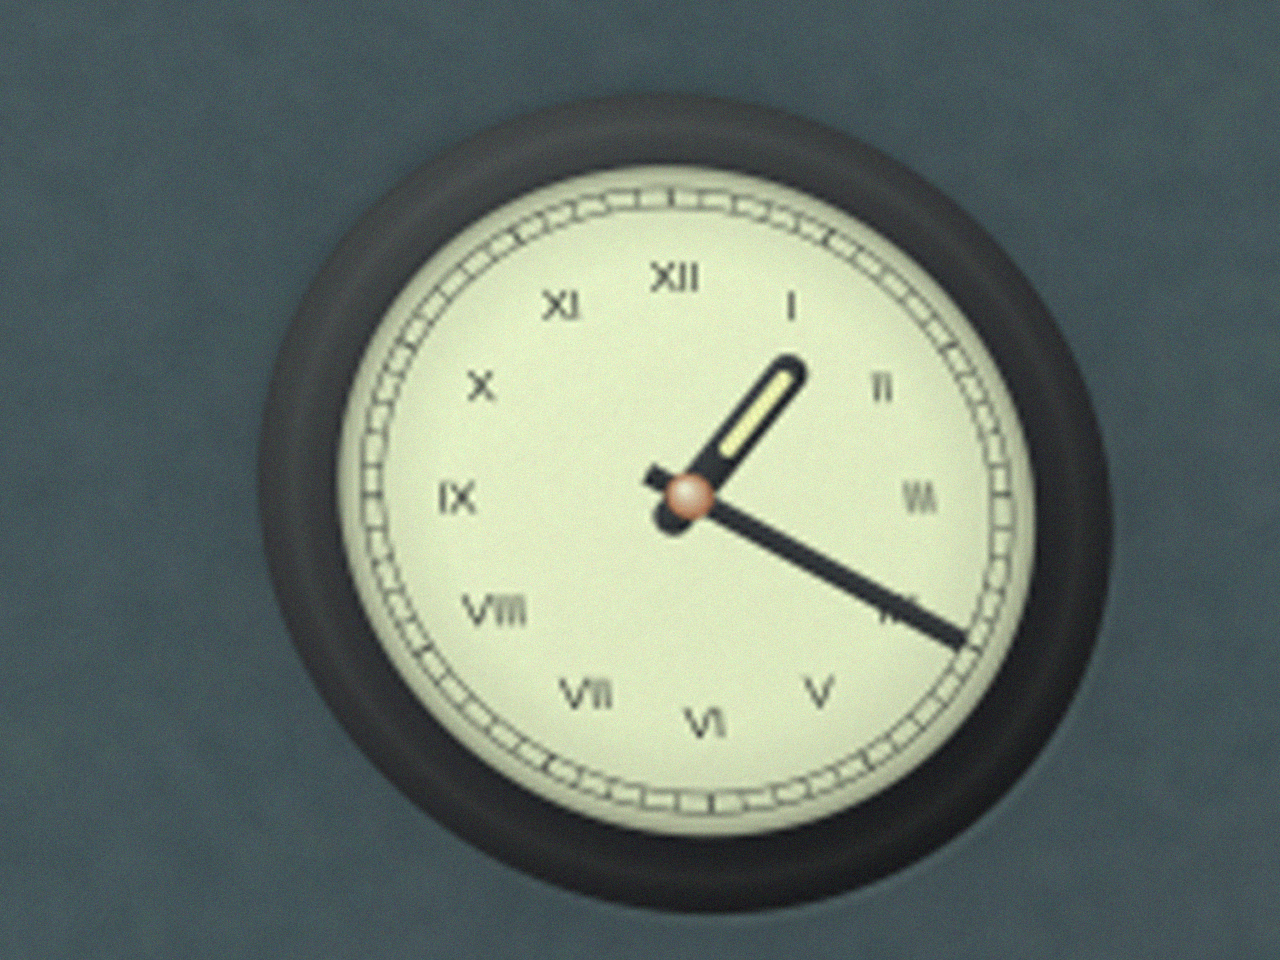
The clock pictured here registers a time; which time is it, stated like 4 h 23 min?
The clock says 1 h 20 min
